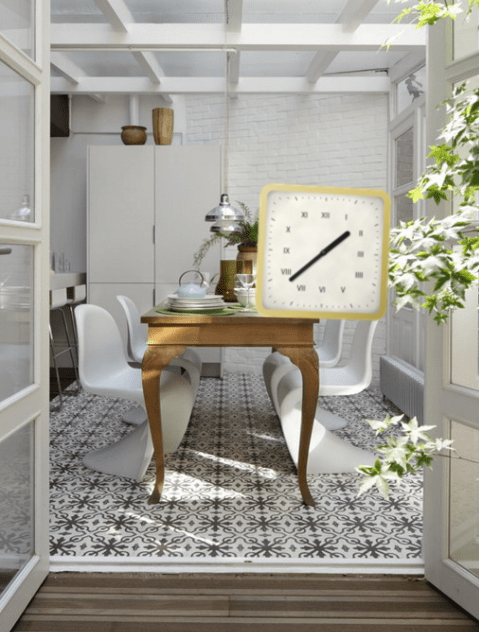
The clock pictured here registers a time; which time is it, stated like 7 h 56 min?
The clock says 1 h 38 min
